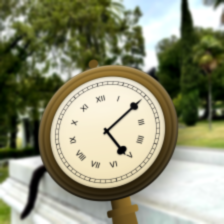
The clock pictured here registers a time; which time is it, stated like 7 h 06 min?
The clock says 5 h 10 min
